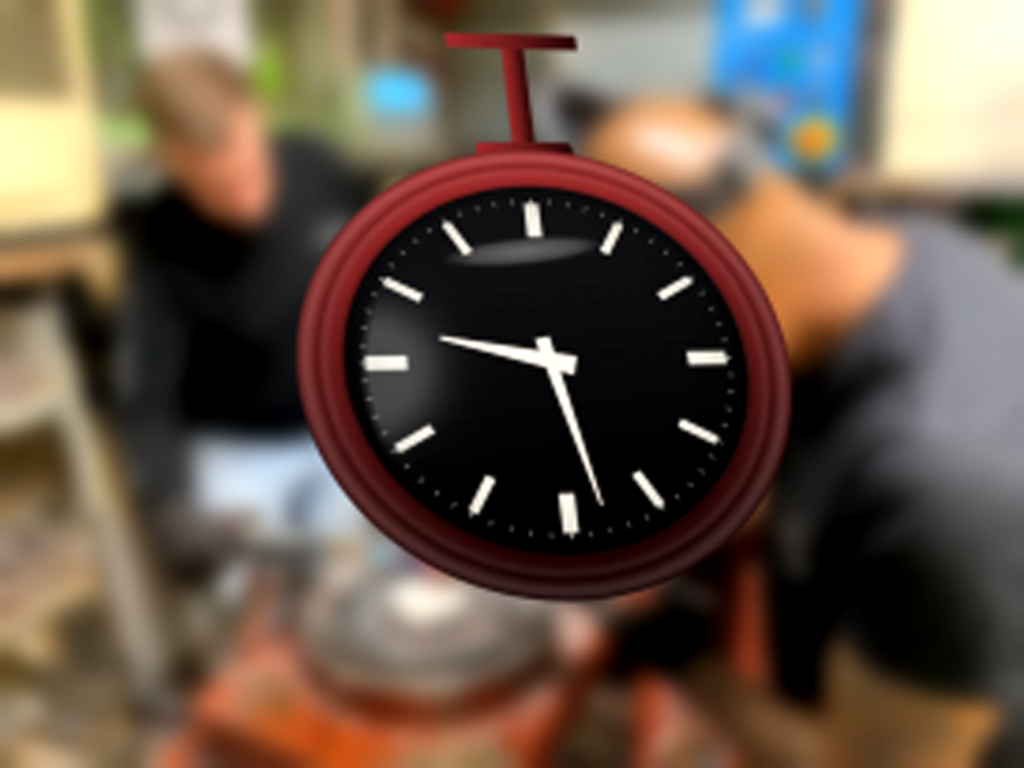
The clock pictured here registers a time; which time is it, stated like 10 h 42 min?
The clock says 9 h 28 min
